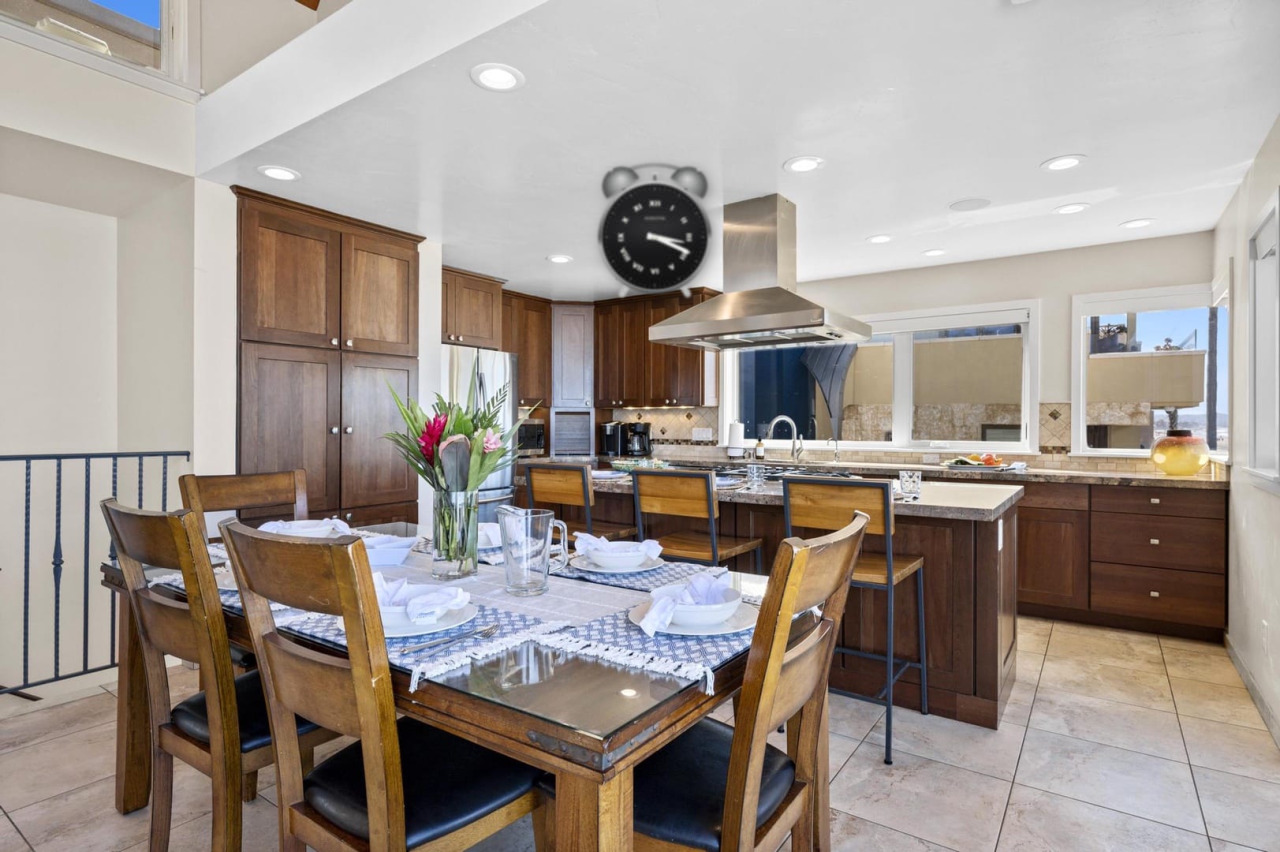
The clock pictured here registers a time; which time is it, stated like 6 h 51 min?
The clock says 3 h 19 min
